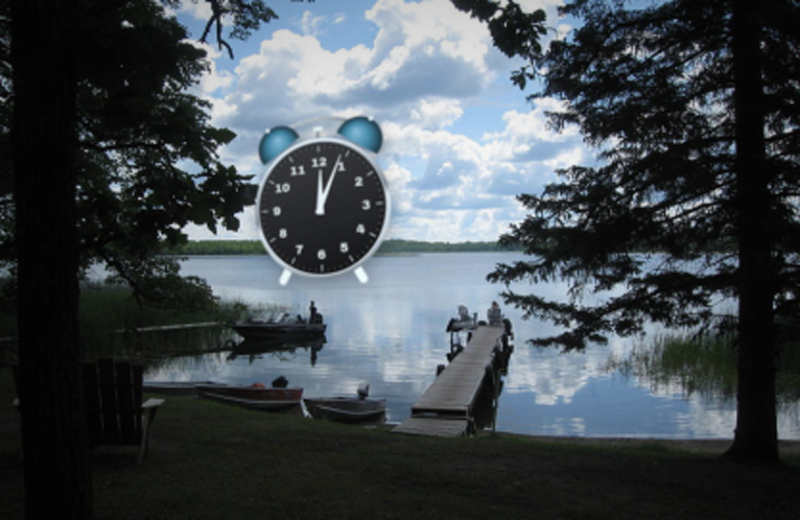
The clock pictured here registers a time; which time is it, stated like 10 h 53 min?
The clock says 12 h 04 min
